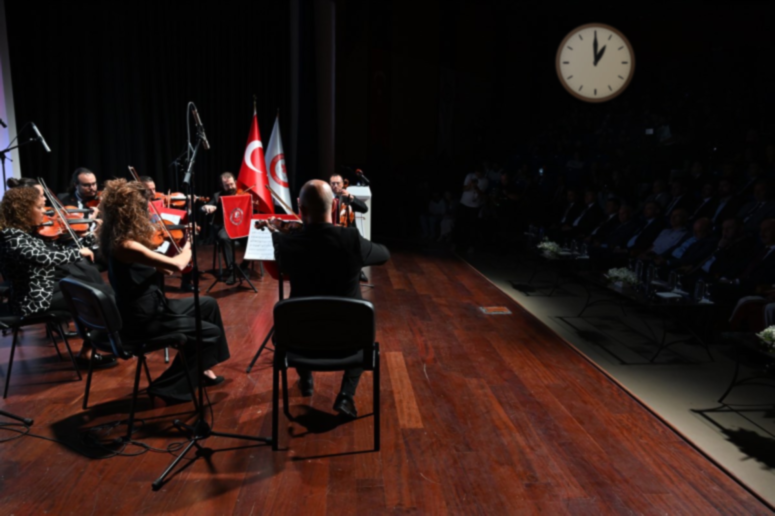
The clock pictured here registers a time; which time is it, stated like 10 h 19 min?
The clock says 1 h 00 min
